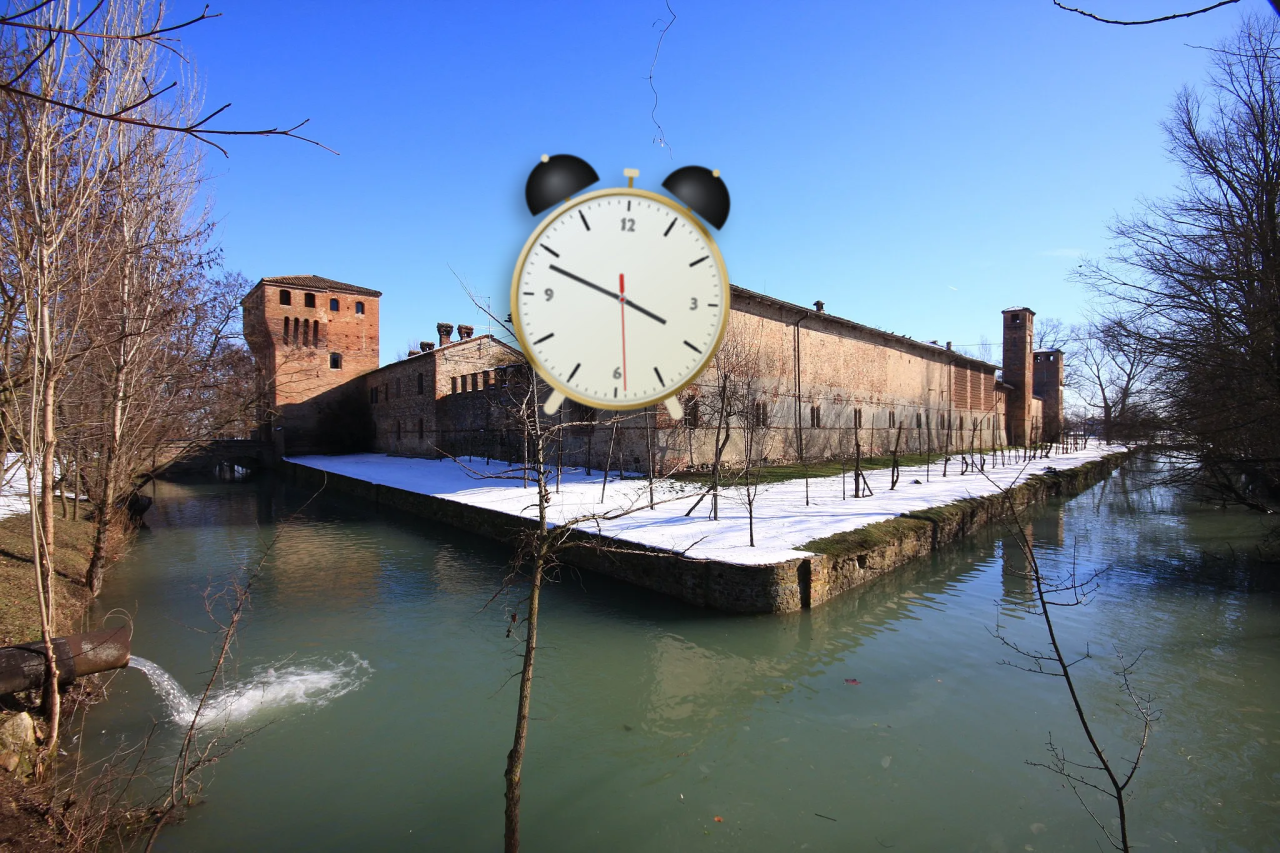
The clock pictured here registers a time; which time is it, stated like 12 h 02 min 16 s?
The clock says 3 h 48 min 29 s
